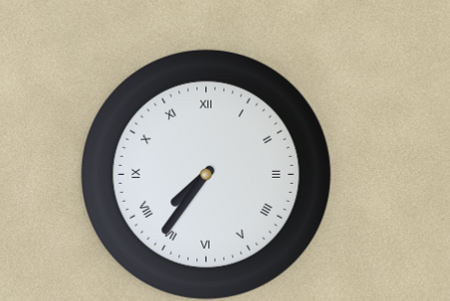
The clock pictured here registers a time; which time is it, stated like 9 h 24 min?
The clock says 7 h 36 min
